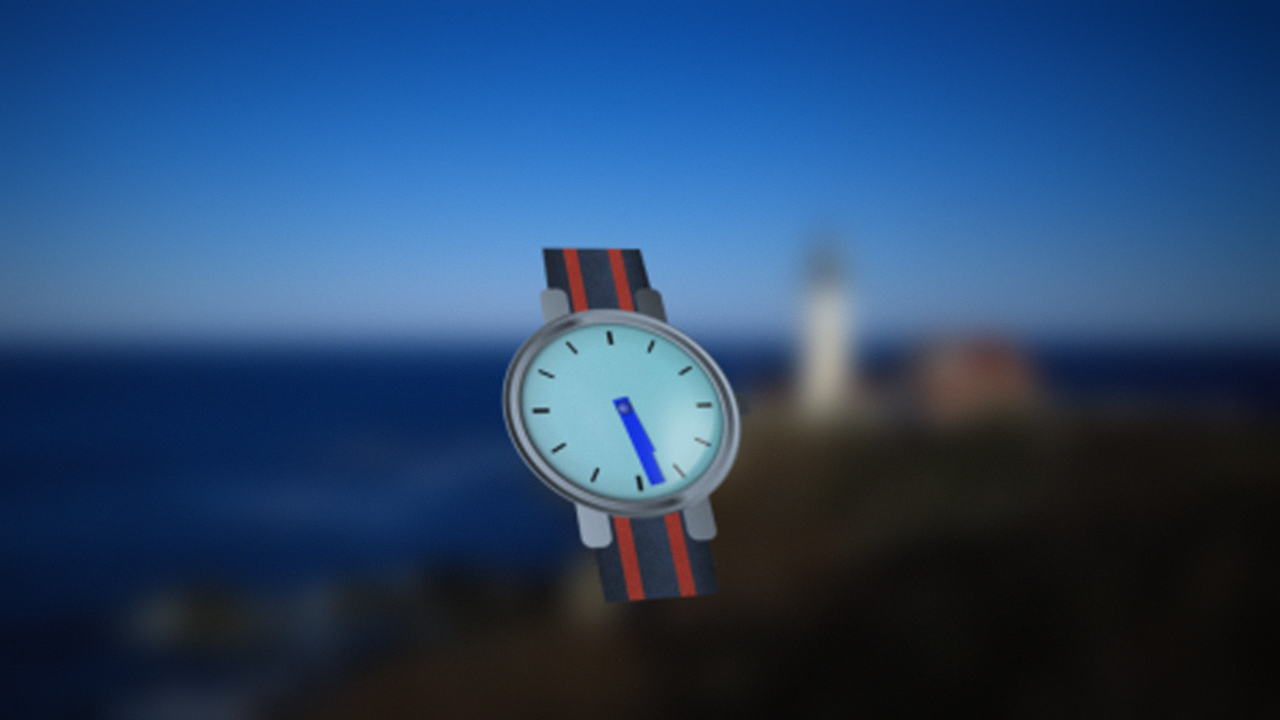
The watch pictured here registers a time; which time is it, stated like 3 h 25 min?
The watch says 5 h 28 min
